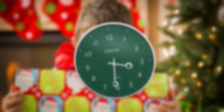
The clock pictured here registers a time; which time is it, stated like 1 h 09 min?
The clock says 3 h 31 min
